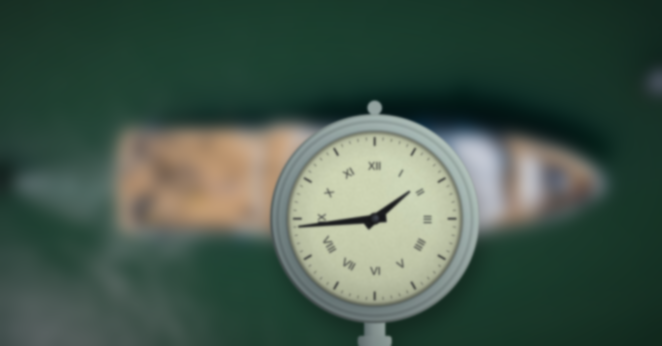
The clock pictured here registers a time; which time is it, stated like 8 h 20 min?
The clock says 1 h 44 min
